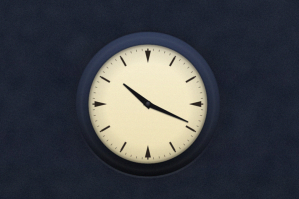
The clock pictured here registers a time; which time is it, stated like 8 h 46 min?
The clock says 10 h 19 min
